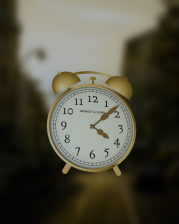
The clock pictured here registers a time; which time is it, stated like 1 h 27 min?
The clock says 4 h 08 min
